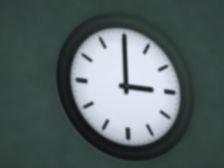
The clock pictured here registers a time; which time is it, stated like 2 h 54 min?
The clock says 3 h 00 min
